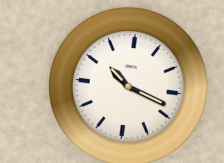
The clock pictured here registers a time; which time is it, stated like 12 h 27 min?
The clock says 10 h 18 min
